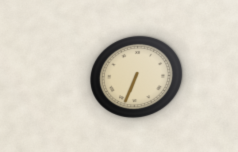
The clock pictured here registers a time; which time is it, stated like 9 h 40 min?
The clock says 6 h 33 min
